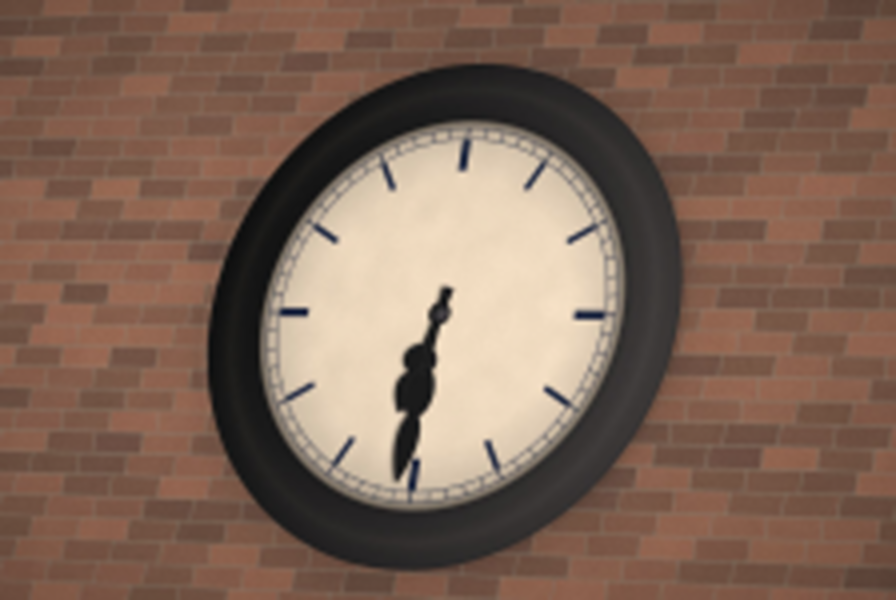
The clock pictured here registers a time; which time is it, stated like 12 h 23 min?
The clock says 6 h 31 min
